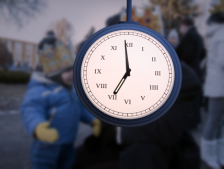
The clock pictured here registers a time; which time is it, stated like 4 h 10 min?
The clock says 6 h 59 min
